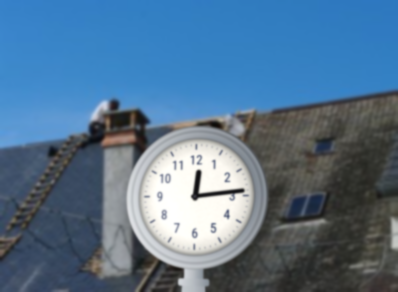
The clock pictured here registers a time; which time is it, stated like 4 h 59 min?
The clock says 12 h 14 min
